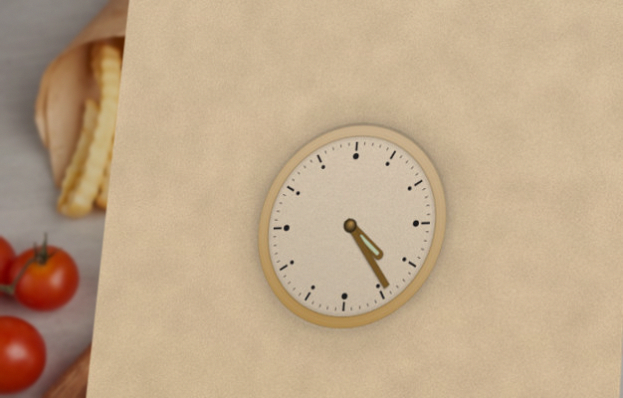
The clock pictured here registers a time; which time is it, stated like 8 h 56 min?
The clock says 4 h 24 min
